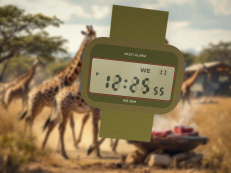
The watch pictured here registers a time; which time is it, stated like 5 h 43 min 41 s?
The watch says 12 h 25 min 55 s
